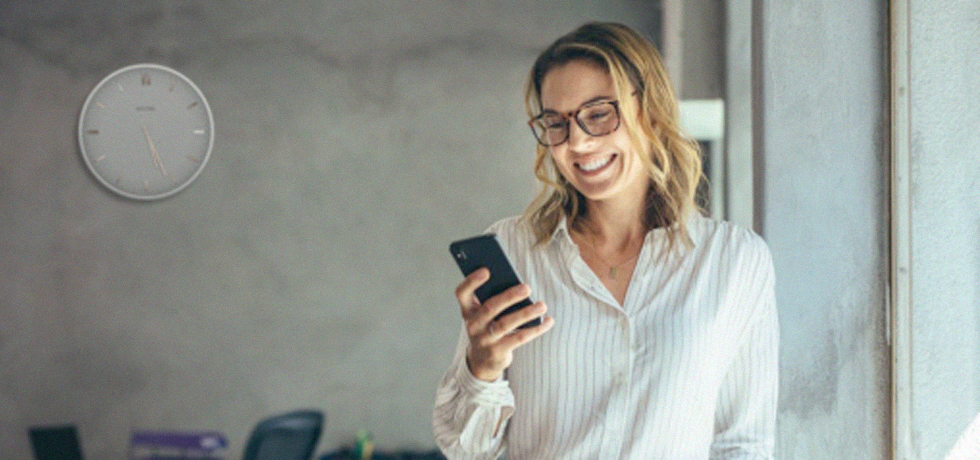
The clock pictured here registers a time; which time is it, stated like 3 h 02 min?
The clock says 5 h 26 min
